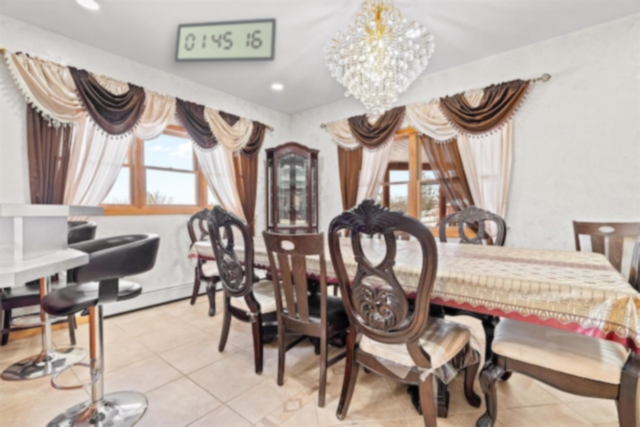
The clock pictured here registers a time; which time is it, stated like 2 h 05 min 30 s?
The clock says 1 h 45 min 16 s
